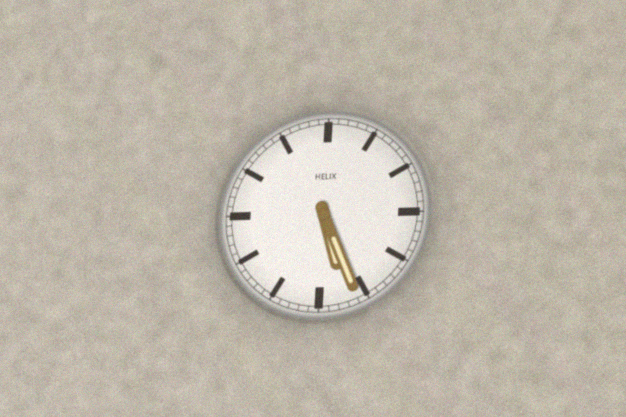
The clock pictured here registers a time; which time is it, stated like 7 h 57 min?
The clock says 5 h 26 min
